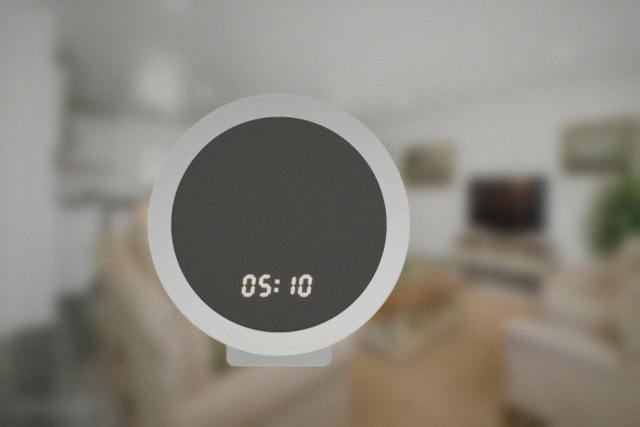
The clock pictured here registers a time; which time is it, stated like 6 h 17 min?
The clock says 5 h 10 min
